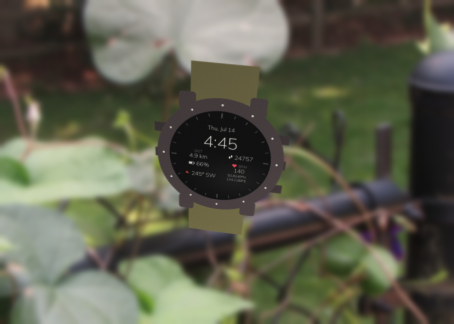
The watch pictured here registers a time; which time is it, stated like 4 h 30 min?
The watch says 4 h 45 min
